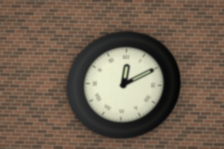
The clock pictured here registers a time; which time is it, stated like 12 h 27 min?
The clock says 12 h 10 min
